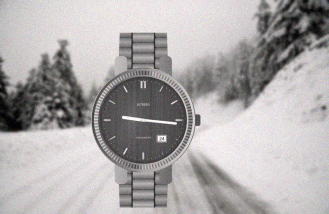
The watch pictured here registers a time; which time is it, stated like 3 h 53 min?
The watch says 9 h 16 min
